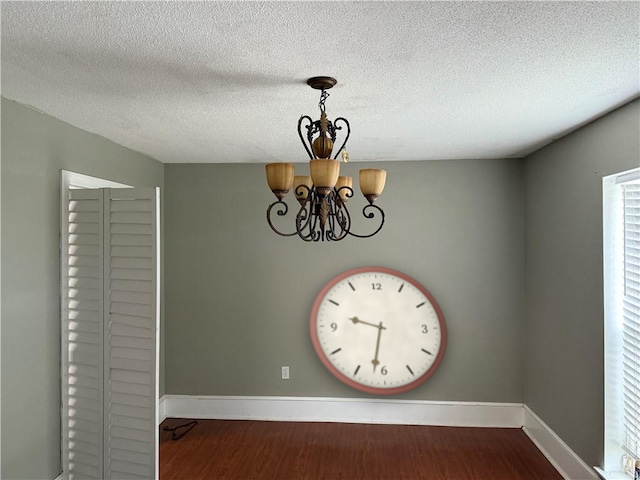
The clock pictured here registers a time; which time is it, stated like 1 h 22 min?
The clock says 9 h 32 min
